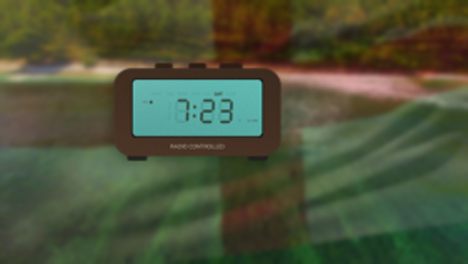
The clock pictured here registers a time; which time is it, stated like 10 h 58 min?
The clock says 7 h 23 min
